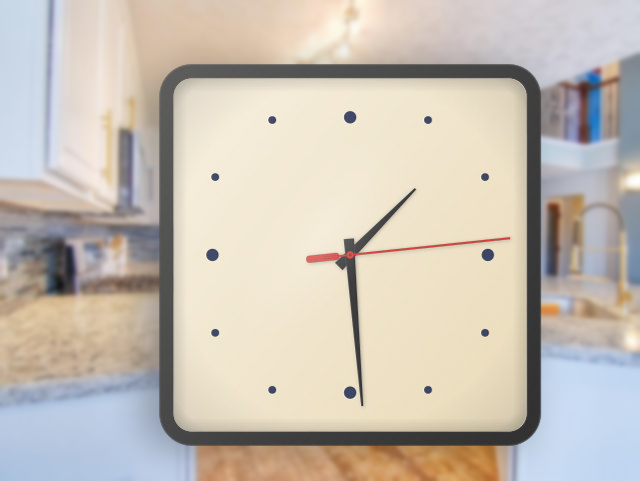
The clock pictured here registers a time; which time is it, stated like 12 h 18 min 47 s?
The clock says 1 h 29 min 14 s
